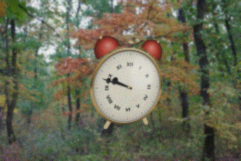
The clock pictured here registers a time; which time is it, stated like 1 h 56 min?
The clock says 9 h 48 min
